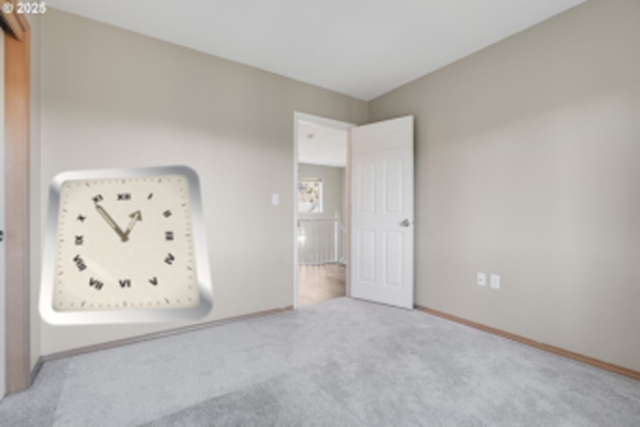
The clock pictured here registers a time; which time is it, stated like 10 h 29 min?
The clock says 12 h 54 min
